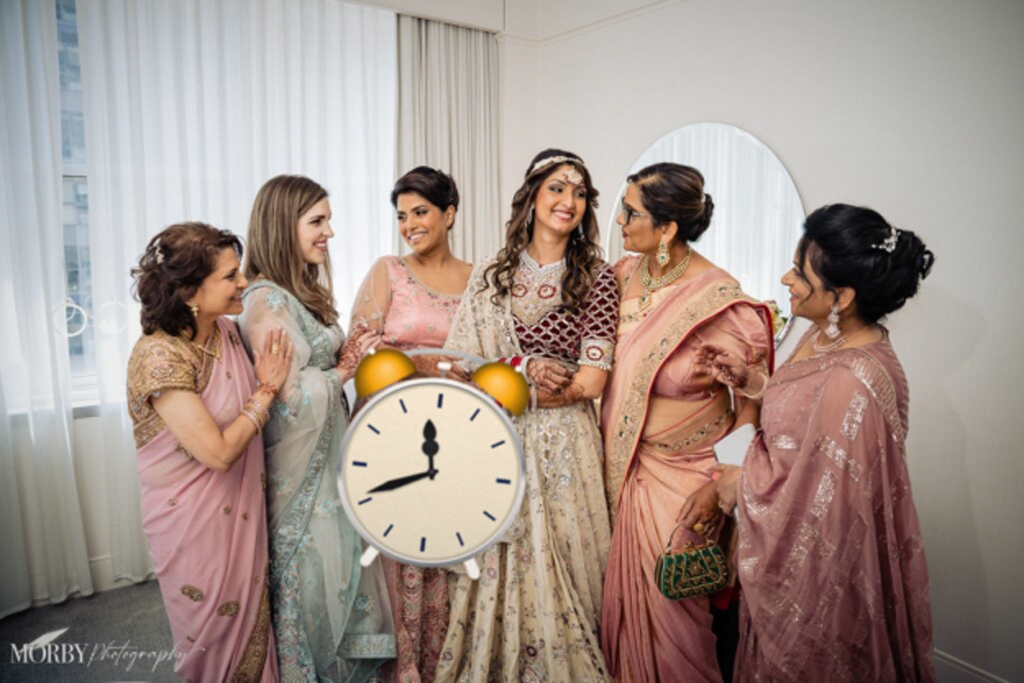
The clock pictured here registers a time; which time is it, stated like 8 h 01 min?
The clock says 11 h 41 min
